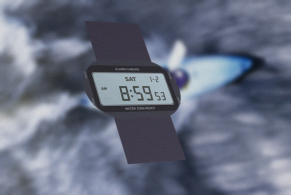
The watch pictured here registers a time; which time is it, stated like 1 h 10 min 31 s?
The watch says 8 h 59 min 53 s
